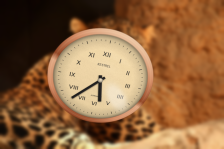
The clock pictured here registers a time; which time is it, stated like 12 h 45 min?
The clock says 5 h 37 min
